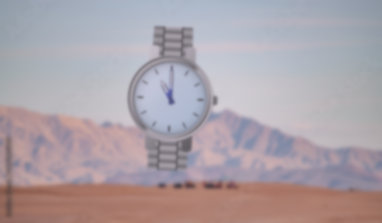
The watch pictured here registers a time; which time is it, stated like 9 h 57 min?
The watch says 11 h 00 min
